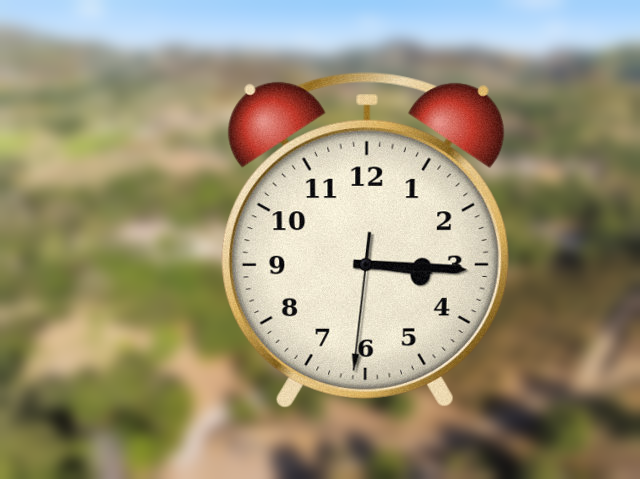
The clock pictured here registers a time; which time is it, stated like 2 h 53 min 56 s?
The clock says 3 h 15 min 31 s
